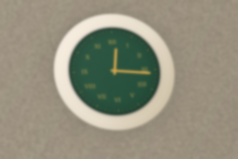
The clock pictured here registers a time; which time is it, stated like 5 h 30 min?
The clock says 12 h 16 min
